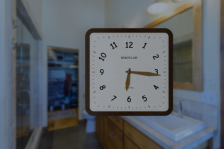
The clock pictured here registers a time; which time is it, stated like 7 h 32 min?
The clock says 6 h 16 min
